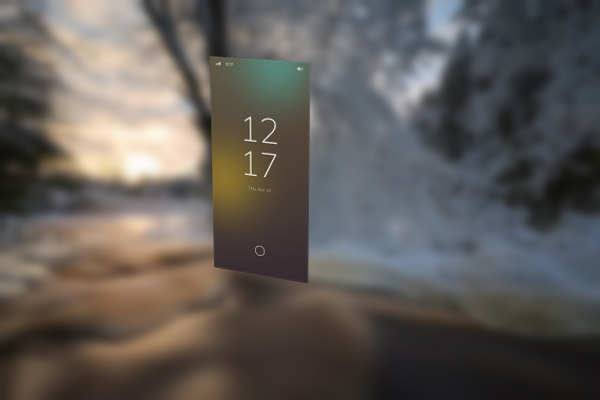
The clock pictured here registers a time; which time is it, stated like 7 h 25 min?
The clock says 12 h 17 min
